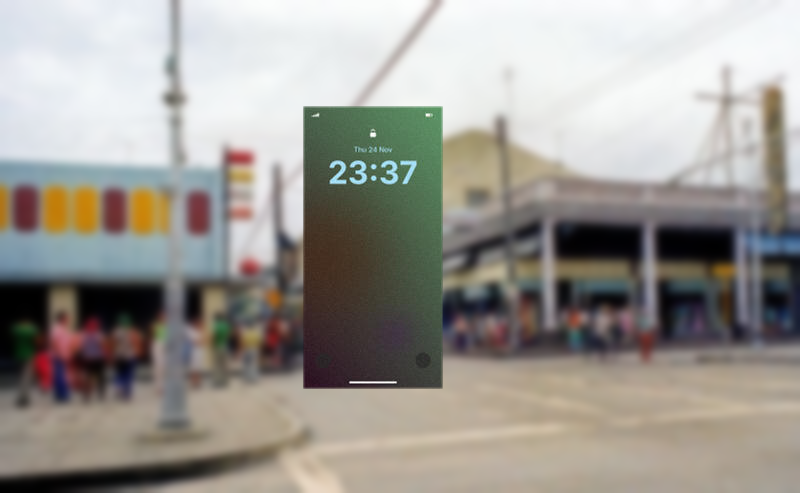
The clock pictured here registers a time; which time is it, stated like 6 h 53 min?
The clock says 23 h 37 min
